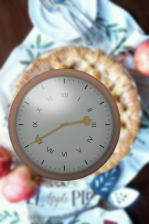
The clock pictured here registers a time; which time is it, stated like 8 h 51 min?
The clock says 2 h 40 min
